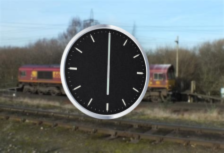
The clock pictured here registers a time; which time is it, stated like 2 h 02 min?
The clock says 6 h 00 min
